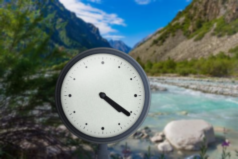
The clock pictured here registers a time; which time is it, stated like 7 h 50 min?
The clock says 4 h 21 min
